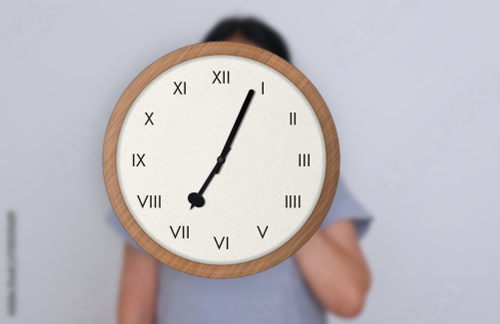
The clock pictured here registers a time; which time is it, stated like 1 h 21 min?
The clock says 7 h 04 min
